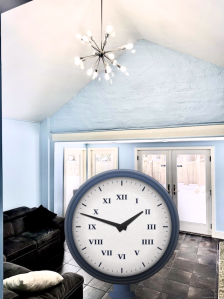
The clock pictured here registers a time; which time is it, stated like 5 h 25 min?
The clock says 1 h 48 min
